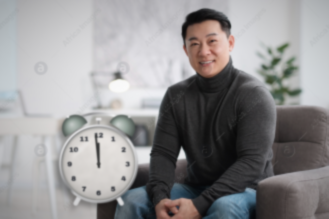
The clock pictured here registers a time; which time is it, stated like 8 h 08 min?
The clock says 11 h 59 min
